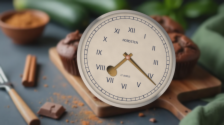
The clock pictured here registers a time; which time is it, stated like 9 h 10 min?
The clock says 7 h 21 min
